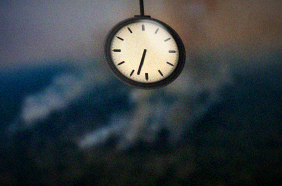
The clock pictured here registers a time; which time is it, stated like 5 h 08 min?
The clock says 6 h 33 min
